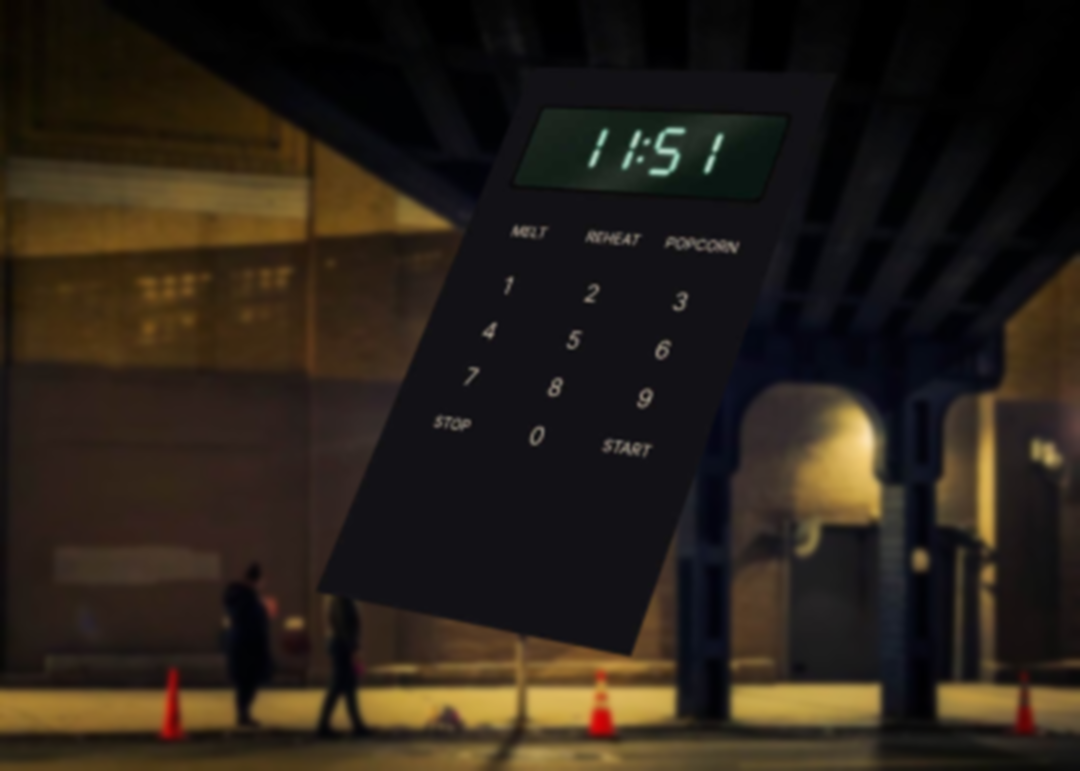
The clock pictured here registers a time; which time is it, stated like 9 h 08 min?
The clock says 11 h 51 min
